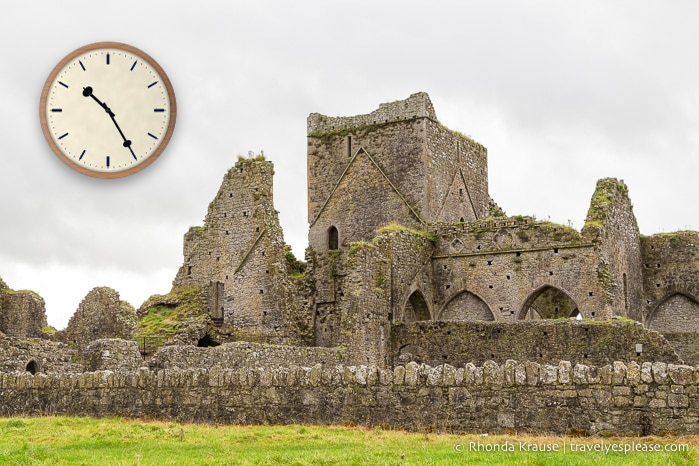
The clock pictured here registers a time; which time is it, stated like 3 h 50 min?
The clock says 10 h 25 min
